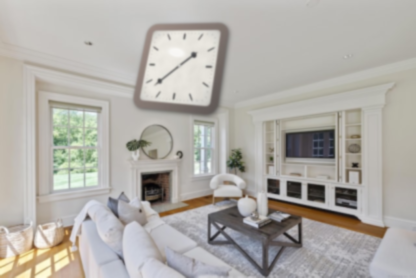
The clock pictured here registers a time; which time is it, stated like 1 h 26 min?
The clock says 1 h 38 min
